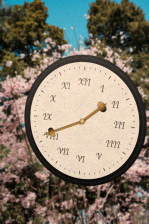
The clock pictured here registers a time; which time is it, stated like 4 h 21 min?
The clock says 1 h 41 min
